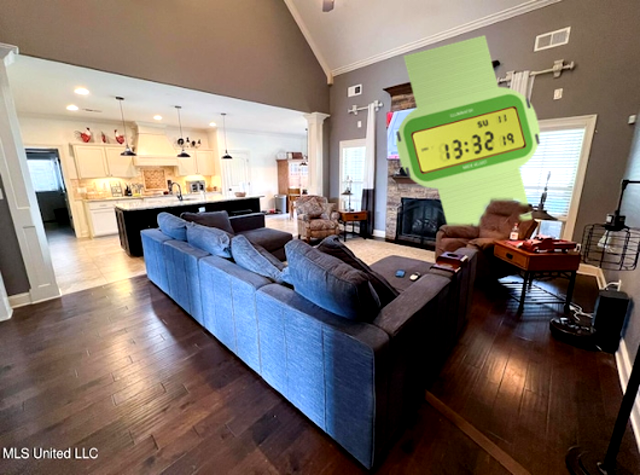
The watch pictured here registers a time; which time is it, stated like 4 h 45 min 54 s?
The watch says 13 h 32 min 19 s
